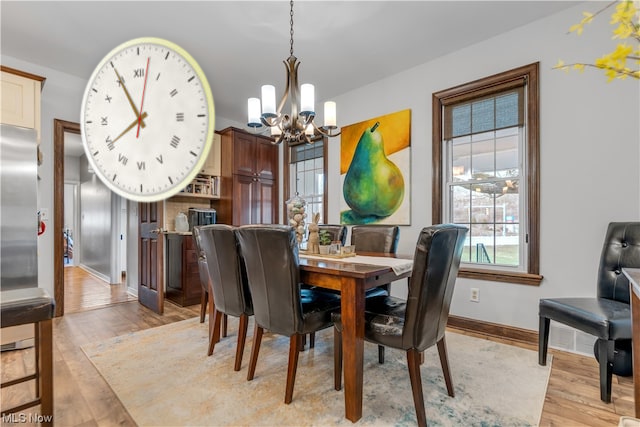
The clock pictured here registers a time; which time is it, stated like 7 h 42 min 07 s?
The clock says 7 h 55 min 02 s
